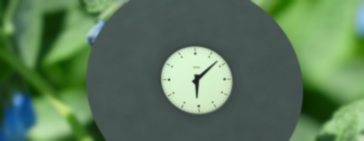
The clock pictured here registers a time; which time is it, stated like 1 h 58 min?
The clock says 6 h 08 min
